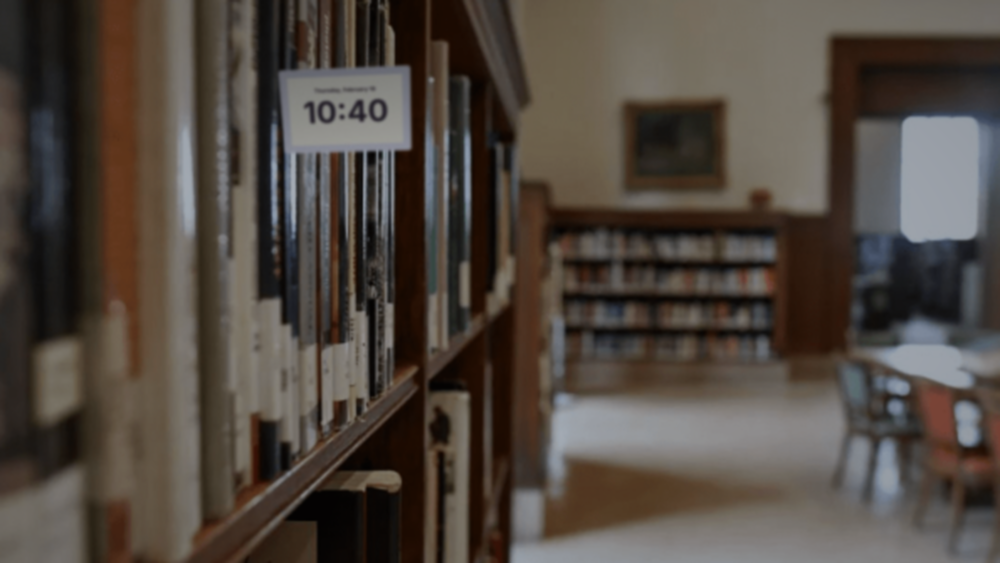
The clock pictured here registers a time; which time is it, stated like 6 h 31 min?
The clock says 10 h 40 min
